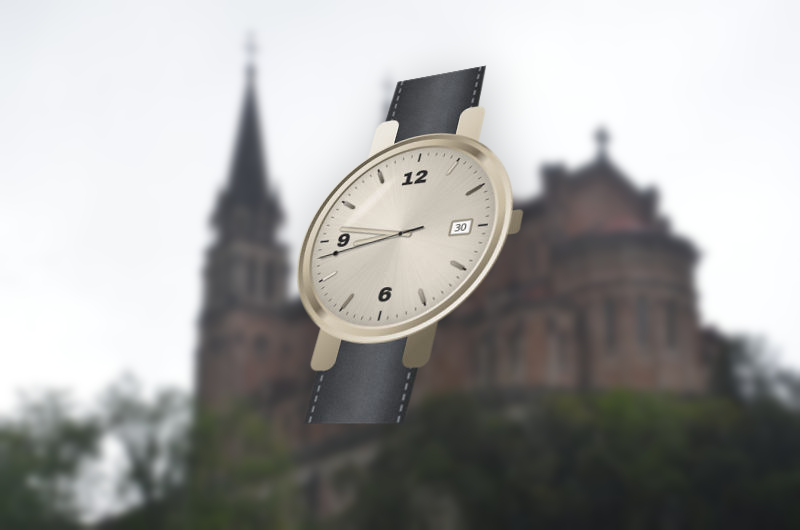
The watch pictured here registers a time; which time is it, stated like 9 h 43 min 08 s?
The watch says 8 h 46 min 43 s
